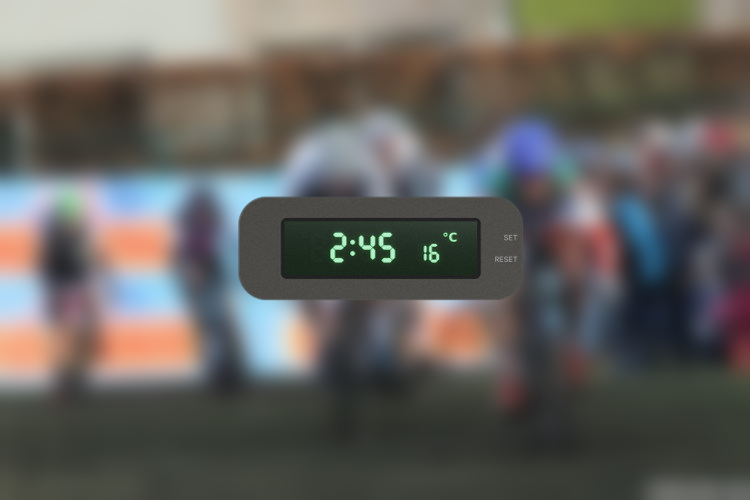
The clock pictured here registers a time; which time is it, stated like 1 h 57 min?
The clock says 2 h 45 min
